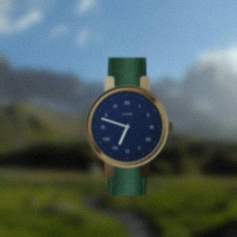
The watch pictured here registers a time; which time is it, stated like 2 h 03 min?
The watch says 6 h 48 min
